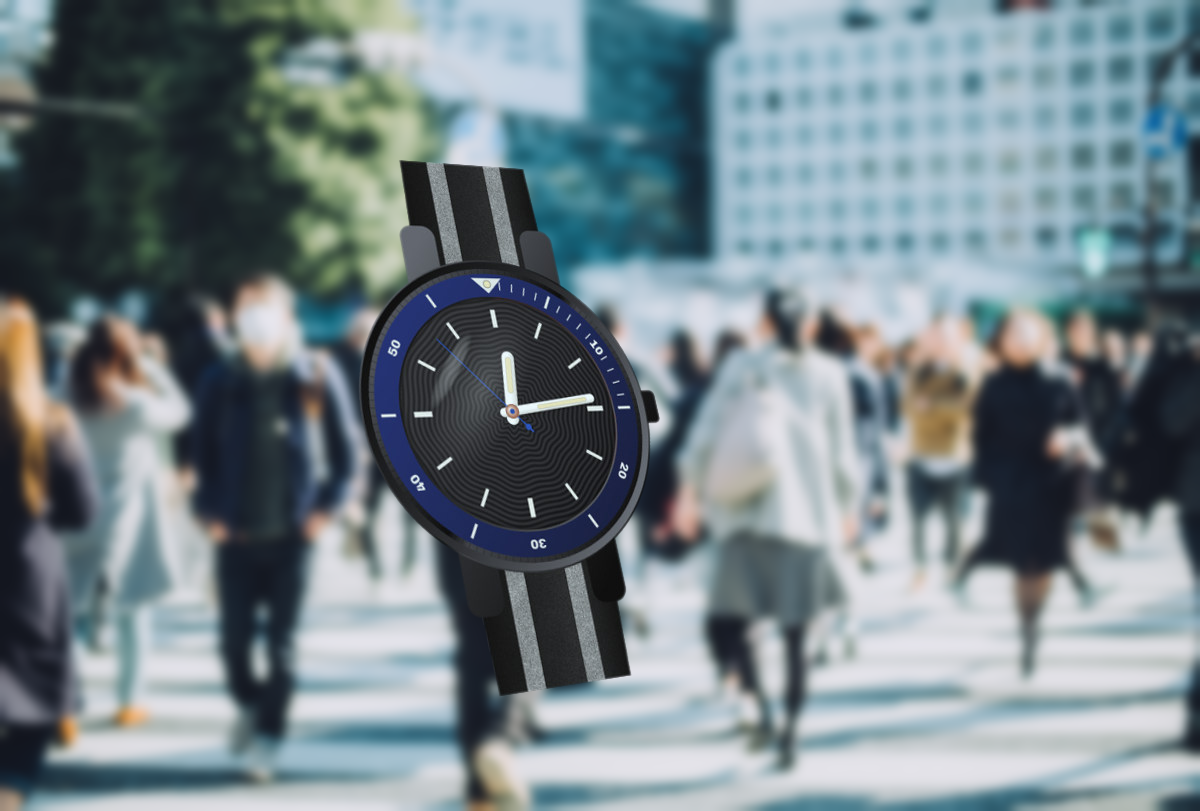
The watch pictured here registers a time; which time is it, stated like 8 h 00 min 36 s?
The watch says 12 h 13 min 53 s
